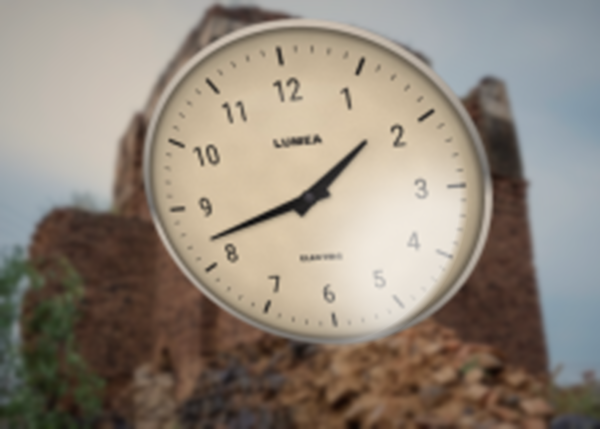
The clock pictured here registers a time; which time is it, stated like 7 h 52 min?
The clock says 1 h 42 min
